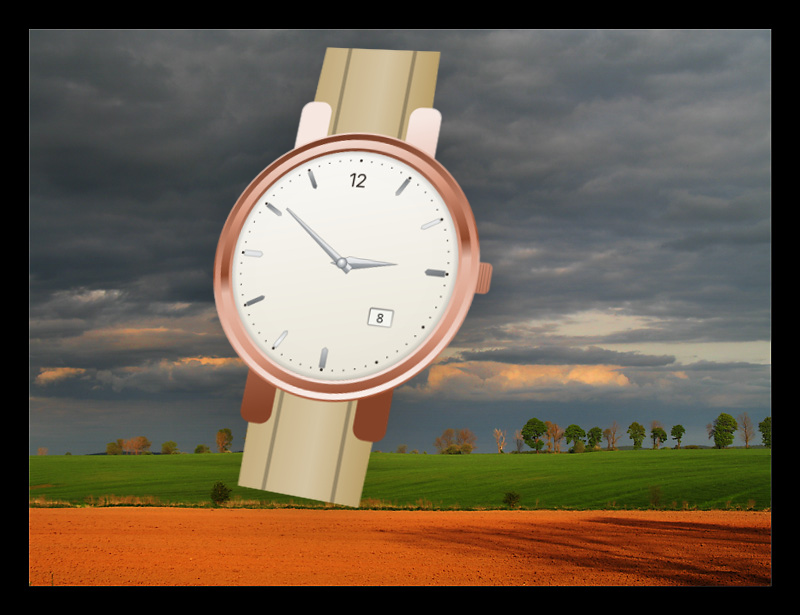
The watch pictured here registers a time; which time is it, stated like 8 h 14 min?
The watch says 2 h 51 min
